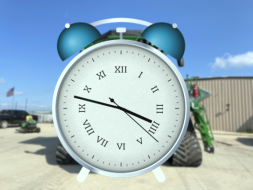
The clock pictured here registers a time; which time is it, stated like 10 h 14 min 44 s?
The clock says 3 h 47 min 22 s
